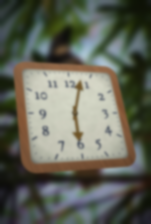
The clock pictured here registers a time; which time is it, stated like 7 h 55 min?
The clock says 6 h 03 min
